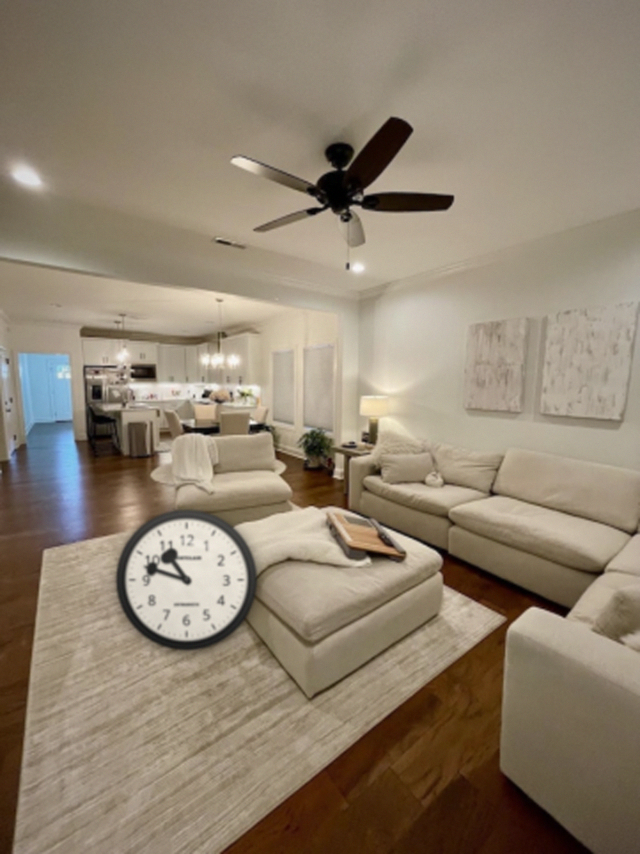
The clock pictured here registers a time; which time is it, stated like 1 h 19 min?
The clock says 10 h 48 min
